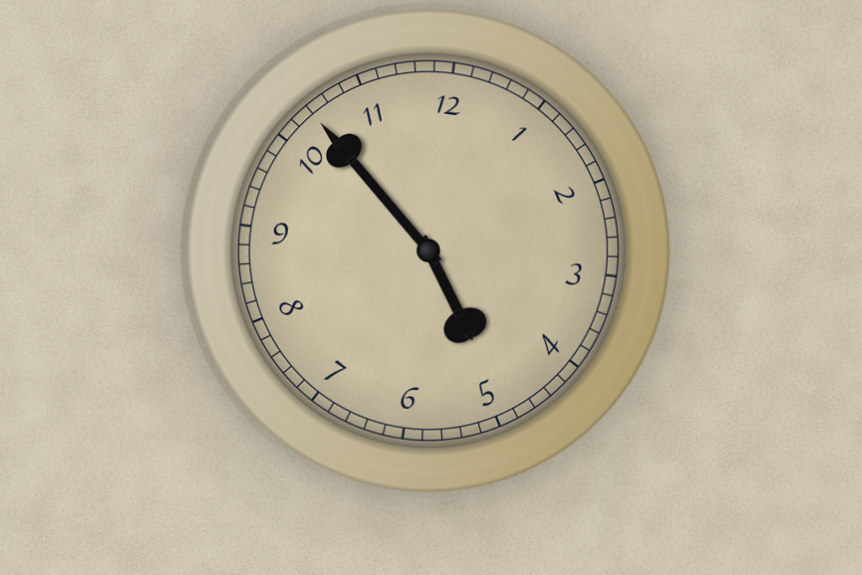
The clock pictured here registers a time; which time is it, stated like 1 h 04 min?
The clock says 4 h 52 min
